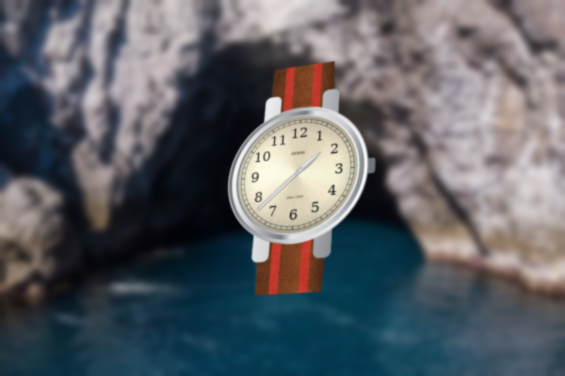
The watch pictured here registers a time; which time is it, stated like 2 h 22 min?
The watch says 1 h 38 min
